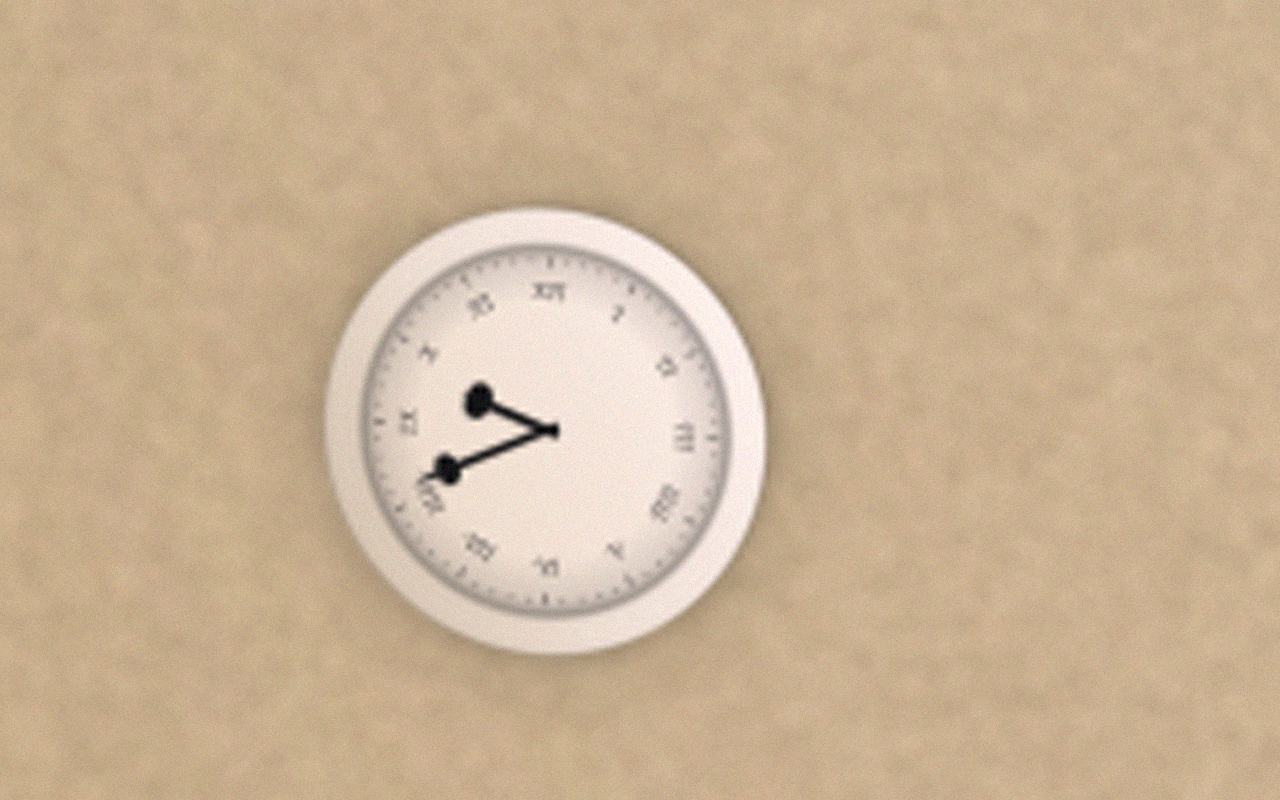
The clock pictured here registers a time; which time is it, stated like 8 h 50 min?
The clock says 9 h 41 min
